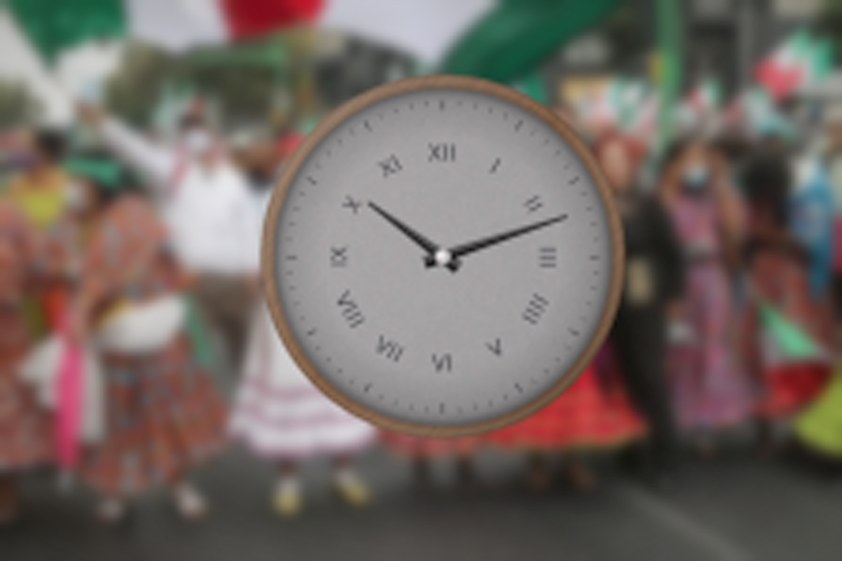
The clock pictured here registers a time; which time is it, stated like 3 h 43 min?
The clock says 10 h 12 min
